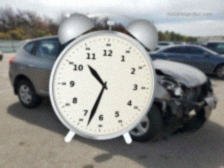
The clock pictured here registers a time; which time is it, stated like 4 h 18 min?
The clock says 10 h 33 min
